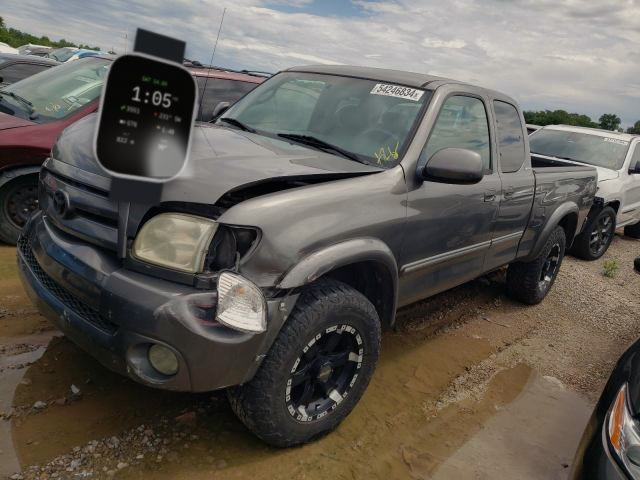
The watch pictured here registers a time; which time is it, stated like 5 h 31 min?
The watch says 1 h 05 min
